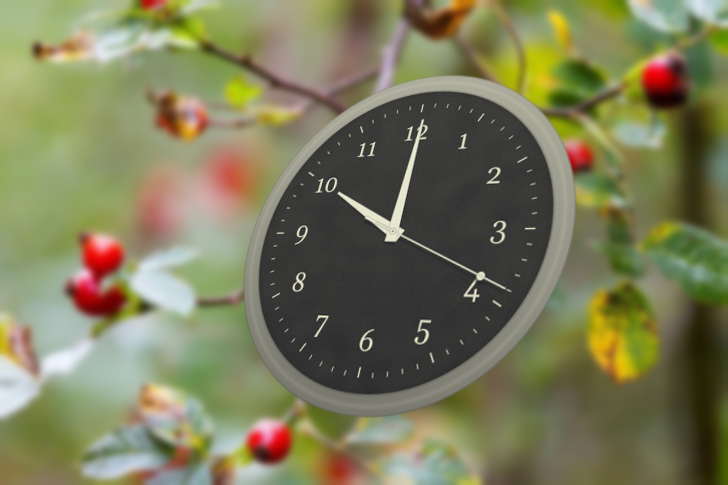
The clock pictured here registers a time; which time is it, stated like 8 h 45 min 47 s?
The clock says 10 h 00 min 19 s
